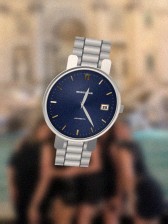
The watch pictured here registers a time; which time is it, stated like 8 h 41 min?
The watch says 12 h 24 min
